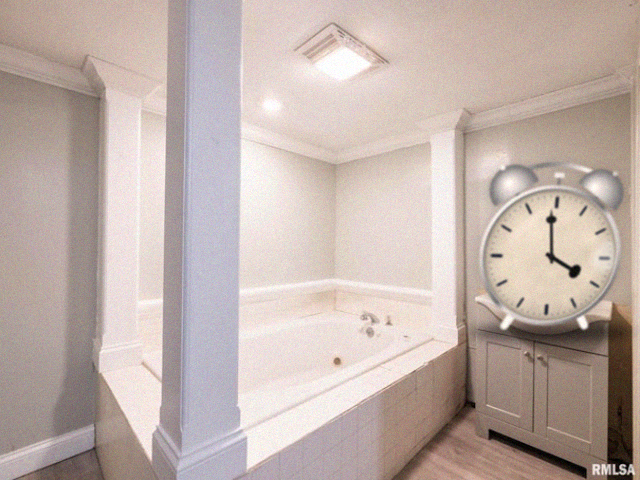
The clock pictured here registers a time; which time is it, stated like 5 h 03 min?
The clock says 3 h 59 min
